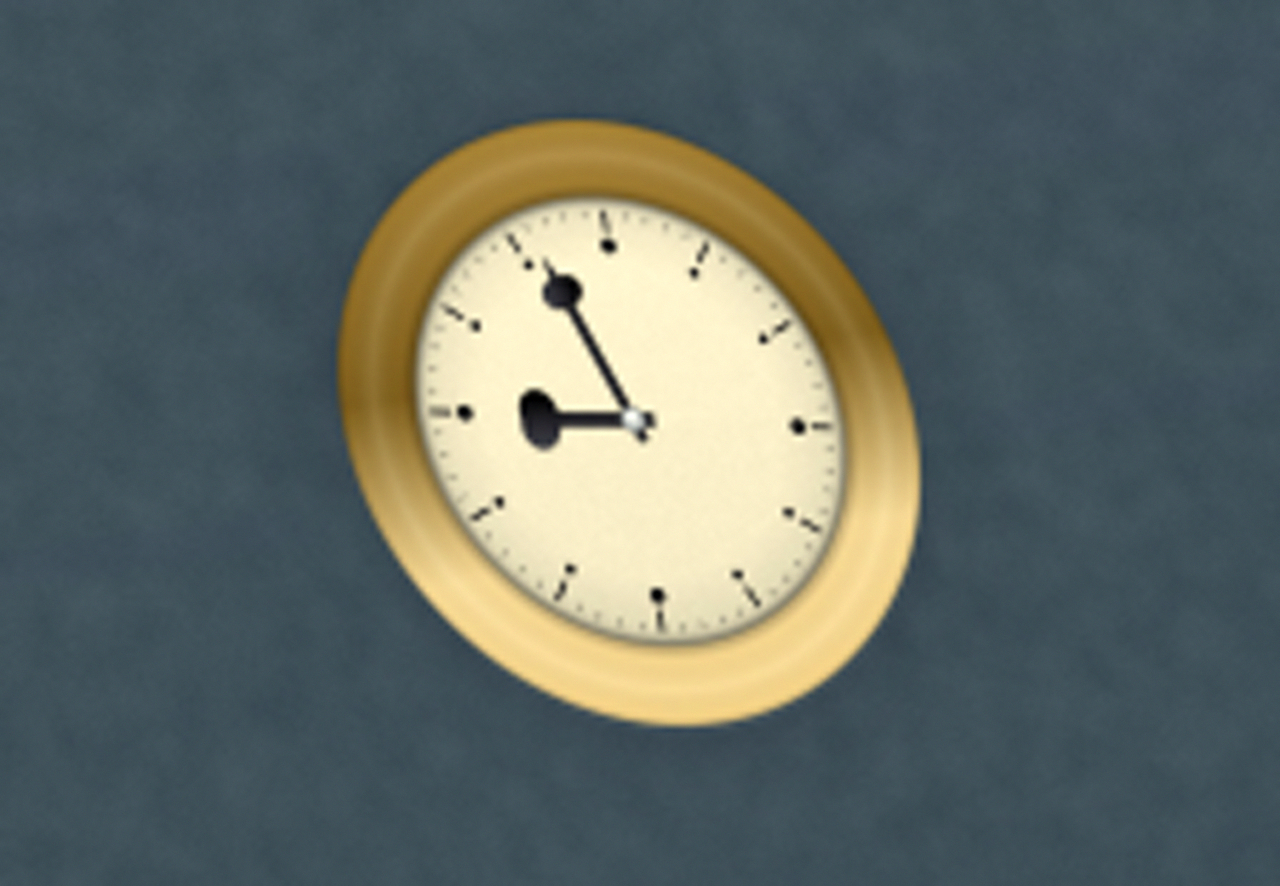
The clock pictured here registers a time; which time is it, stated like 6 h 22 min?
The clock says 8 h 56 min
